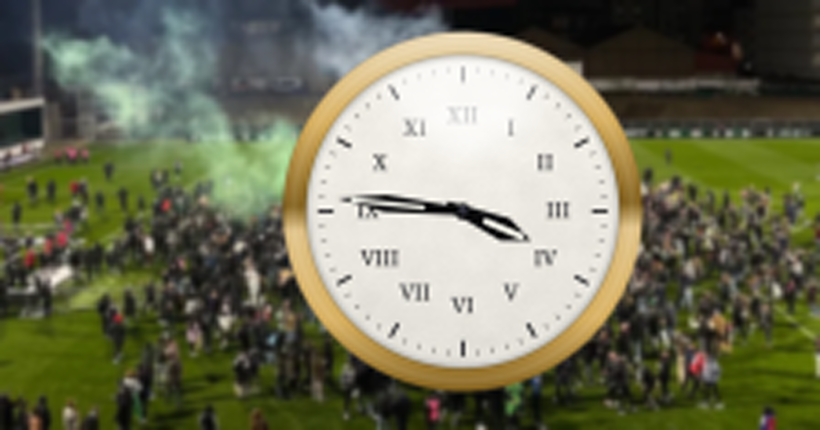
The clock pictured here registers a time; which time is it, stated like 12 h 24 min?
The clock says 3 h 46 min
